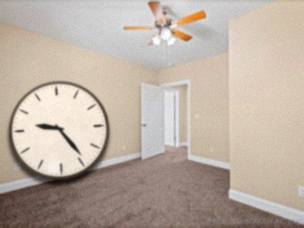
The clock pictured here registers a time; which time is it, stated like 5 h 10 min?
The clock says 9 h 24 min
